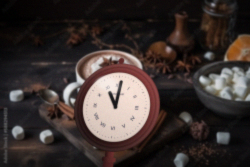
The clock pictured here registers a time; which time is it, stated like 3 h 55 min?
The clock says 11 h 01 min
